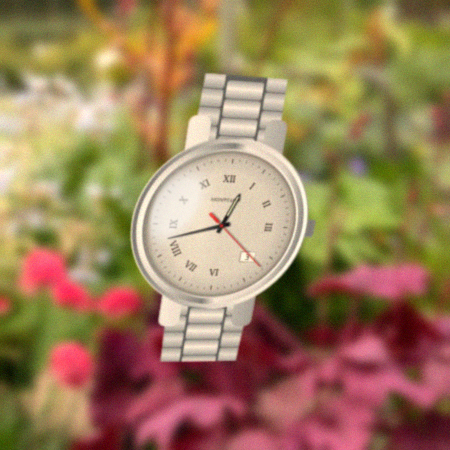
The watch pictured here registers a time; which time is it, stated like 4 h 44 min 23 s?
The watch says 12 h 42 min 22 s
